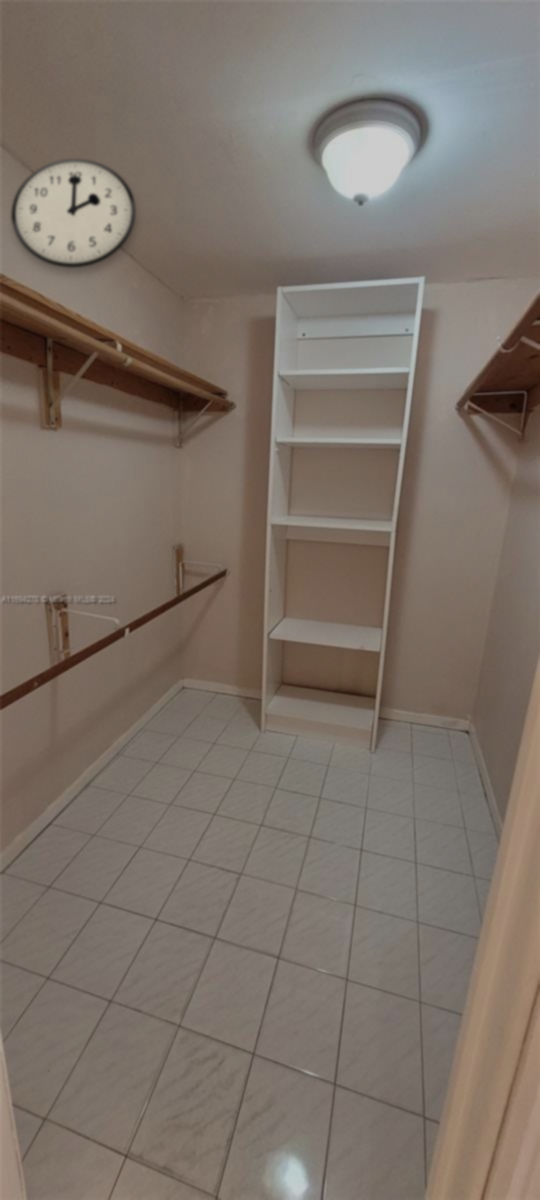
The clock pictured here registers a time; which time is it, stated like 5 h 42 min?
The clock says 2 h 00 min
